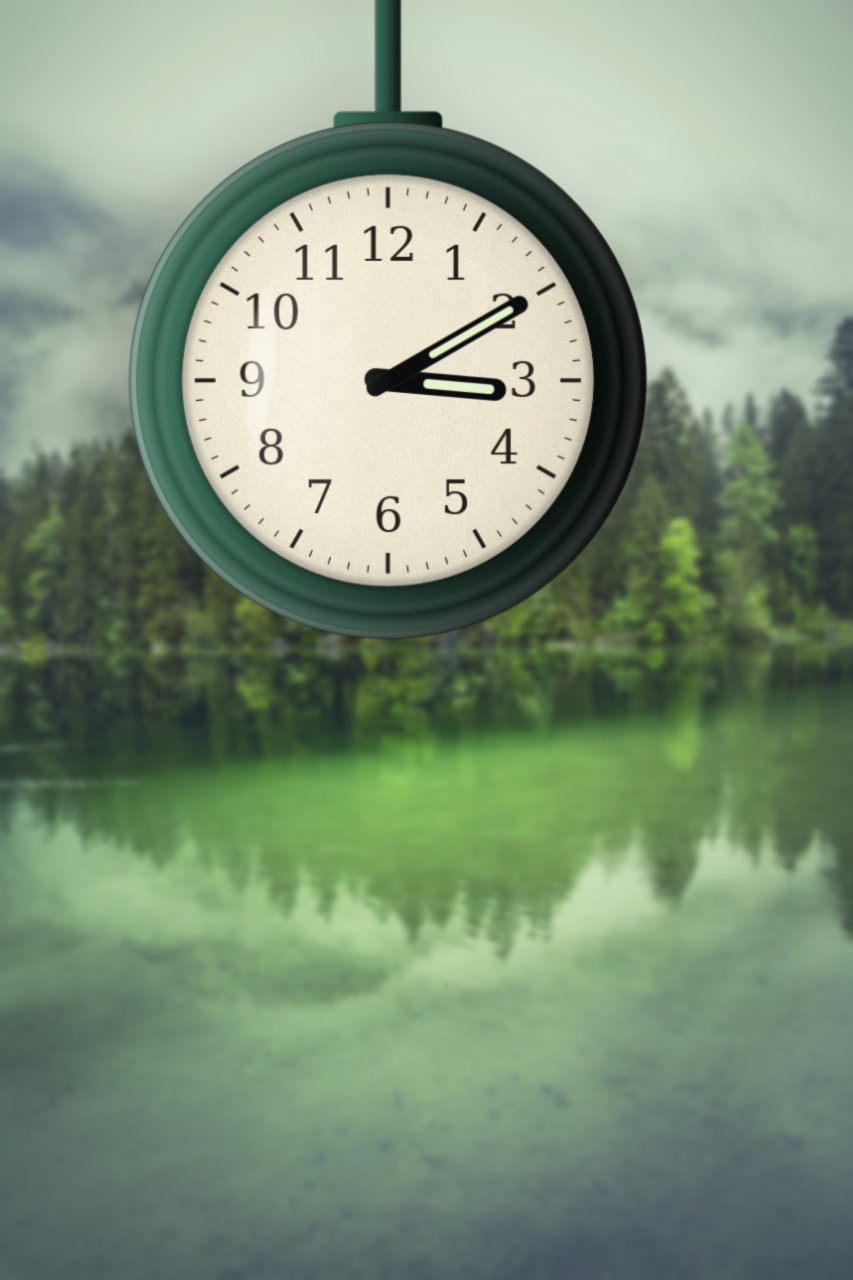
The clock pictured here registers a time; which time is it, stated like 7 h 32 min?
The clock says 3 h 10 min
